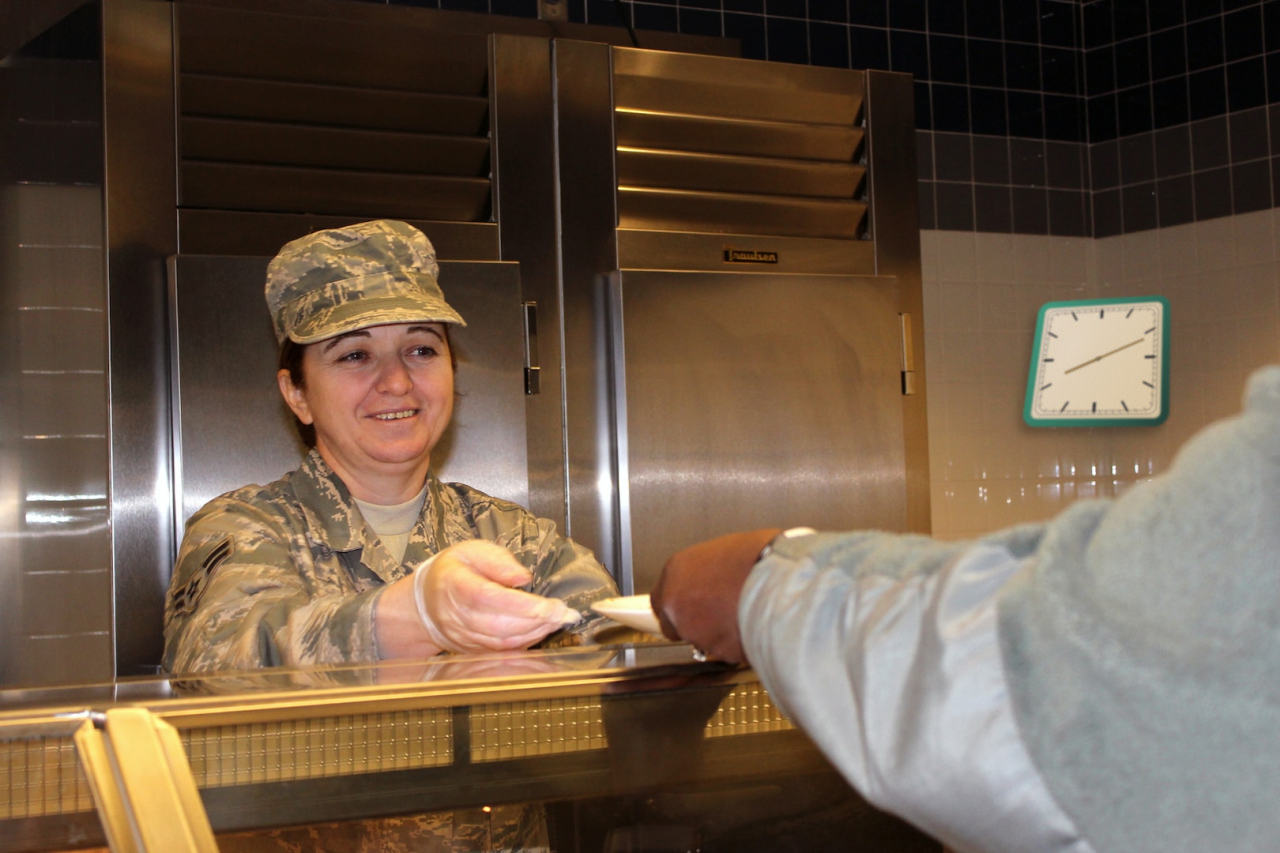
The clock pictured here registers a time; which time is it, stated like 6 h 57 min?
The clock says 8 h 11 min
